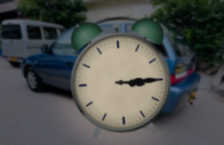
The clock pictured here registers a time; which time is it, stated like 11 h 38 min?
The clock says 3 h 15 min
